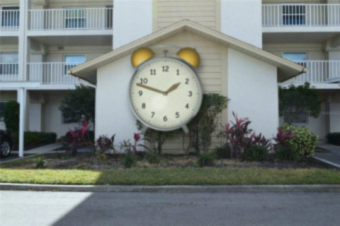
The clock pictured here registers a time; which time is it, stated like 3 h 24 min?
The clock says 1 h 48 min
